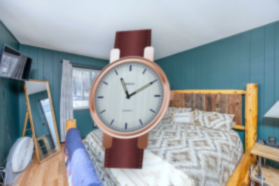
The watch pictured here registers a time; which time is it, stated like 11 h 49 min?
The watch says 11 h 10 min
